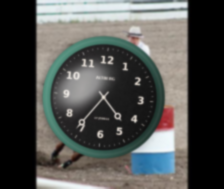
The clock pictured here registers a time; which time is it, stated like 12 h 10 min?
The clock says 4 h 36 min
